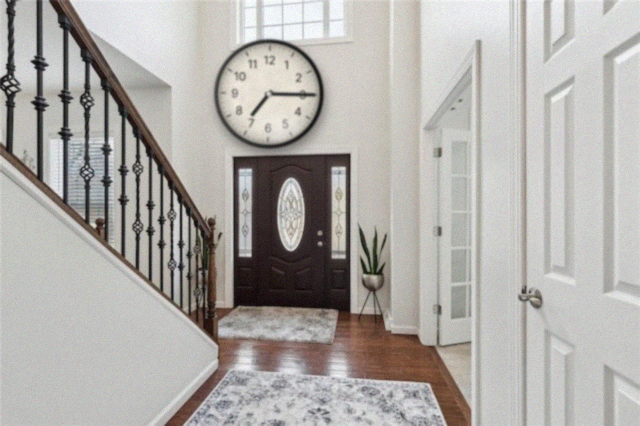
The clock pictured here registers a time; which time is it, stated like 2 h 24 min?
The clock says 7 h 15 min
